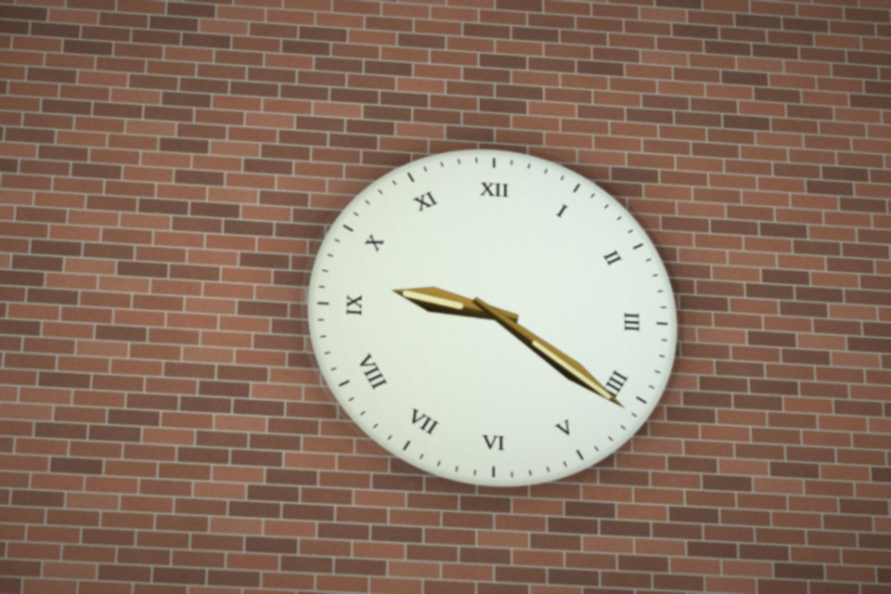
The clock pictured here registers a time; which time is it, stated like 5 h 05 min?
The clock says 9 h 21 min
